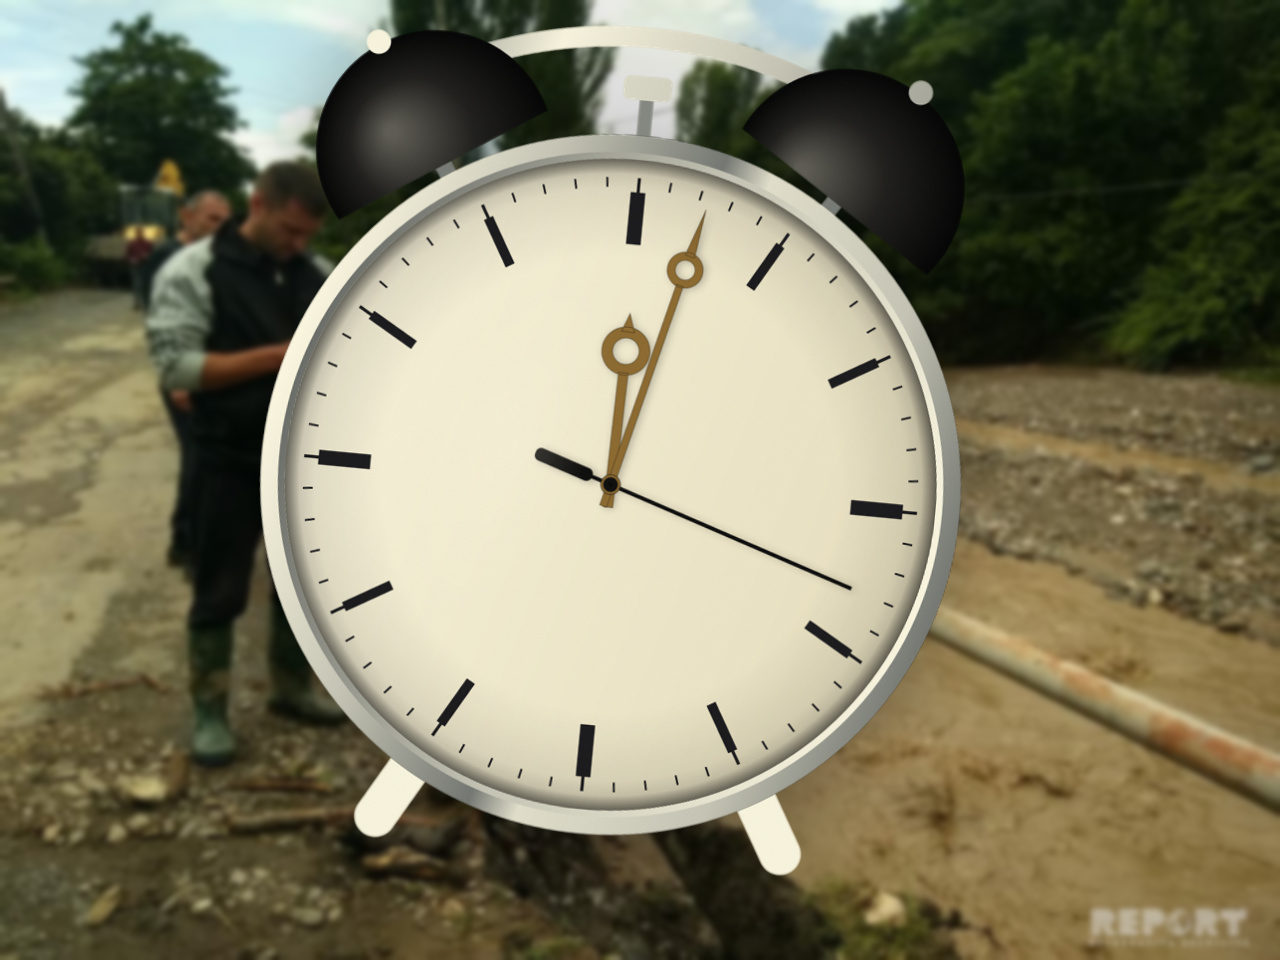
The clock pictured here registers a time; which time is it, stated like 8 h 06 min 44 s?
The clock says 12 h 02 min 18 s
